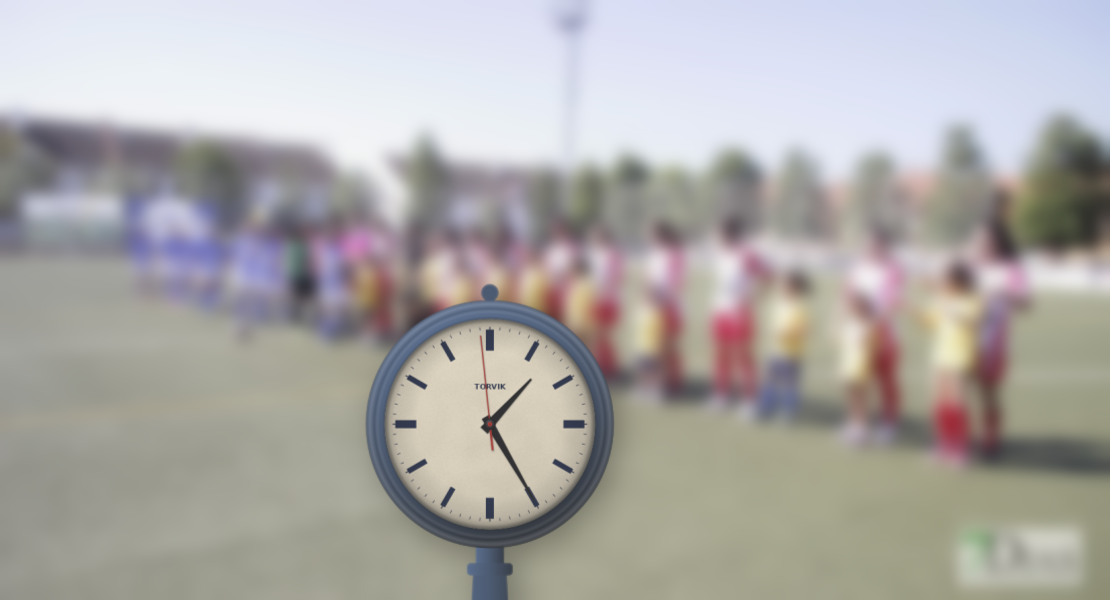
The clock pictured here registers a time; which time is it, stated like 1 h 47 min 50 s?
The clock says 1 h 24 min 59 s
